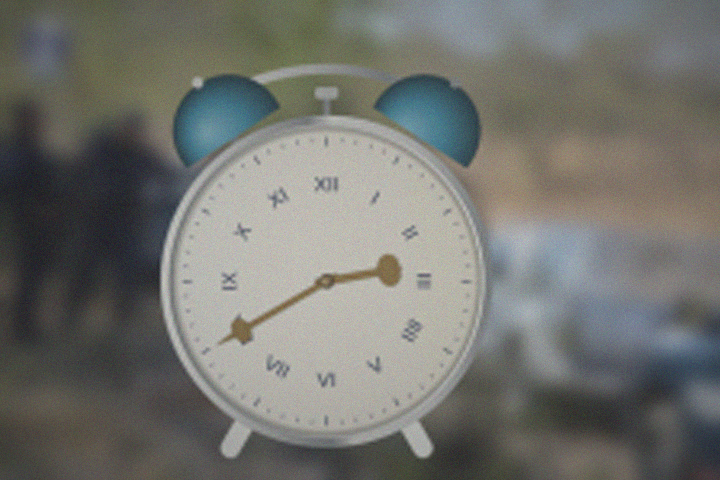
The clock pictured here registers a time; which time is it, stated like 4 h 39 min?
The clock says 2 h 40 min
